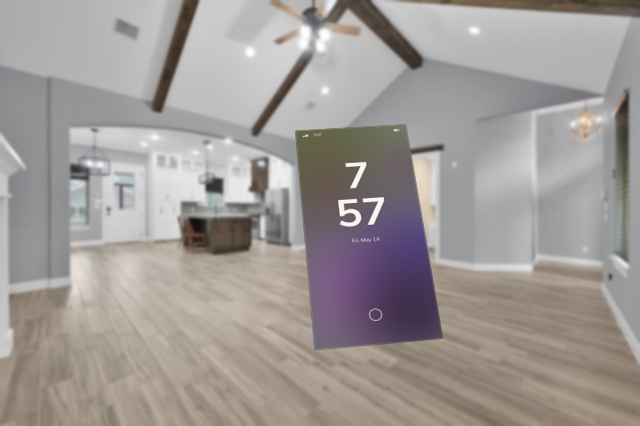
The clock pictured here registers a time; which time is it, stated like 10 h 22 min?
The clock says 7 h 57 min
